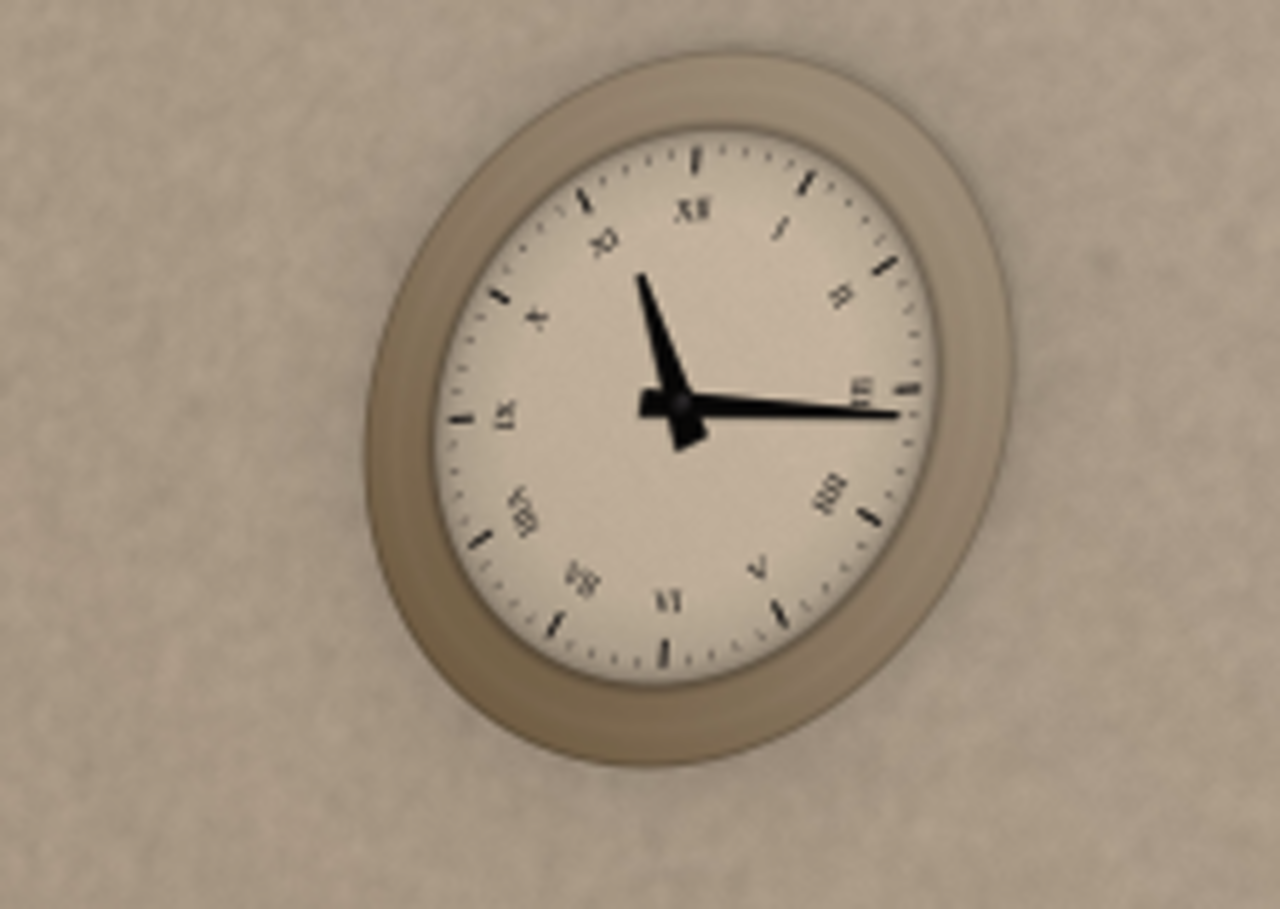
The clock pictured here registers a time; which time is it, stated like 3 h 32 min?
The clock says 11 h 16 min
